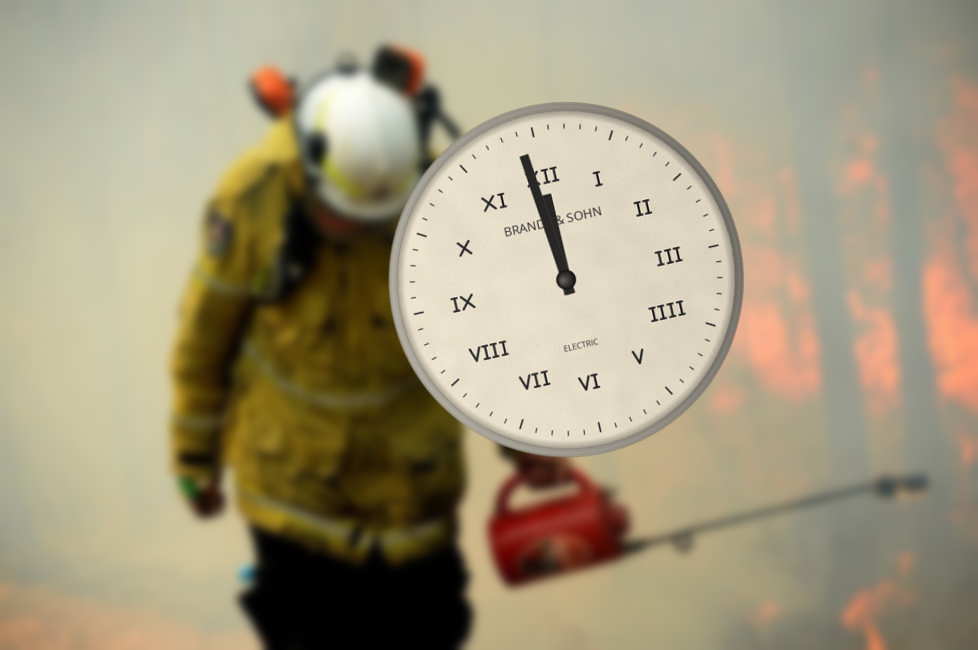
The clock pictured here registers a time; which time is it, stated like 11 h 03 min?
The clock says 11 h 59 min
